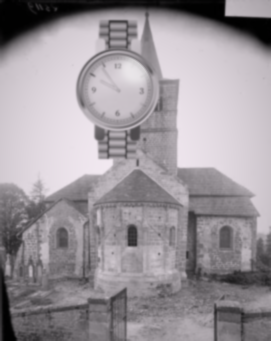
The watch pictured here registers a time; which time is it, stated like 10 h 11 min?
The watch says 9 h 54 min
